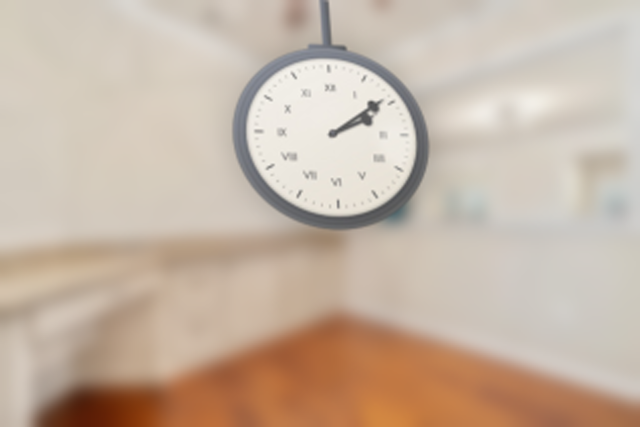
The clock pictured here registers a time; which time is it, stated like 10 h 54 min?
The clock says 2 h 09 min
